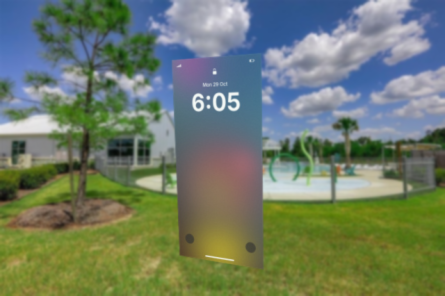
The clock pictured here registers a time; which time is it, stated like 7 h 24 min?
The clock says 6 h 05 min
